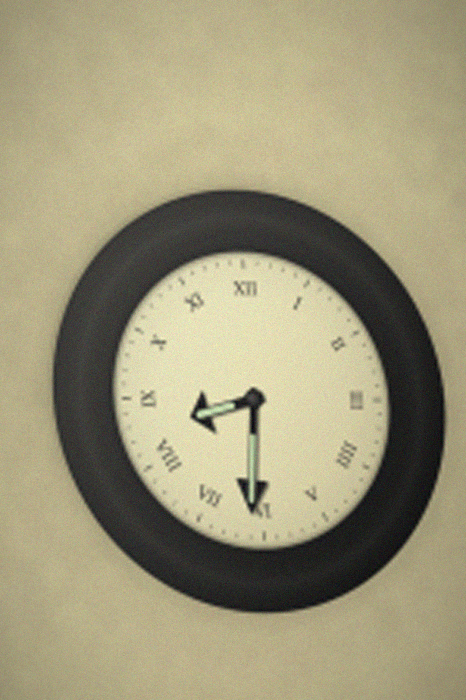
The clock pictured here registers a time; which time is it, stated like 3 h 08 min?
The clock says 8 h 31 min
